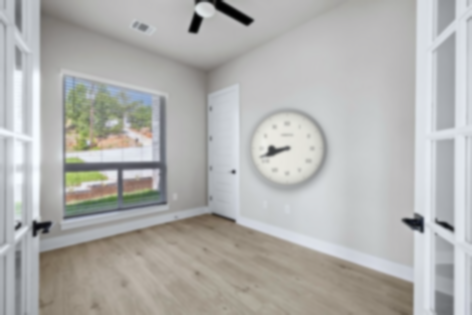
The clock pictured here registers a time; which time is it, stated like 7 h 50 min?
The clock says 8 h 42 min
